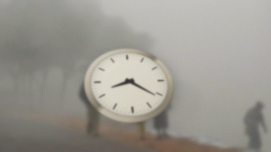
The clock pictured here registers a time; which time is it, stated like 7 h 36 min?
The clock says 8 h 21 min
